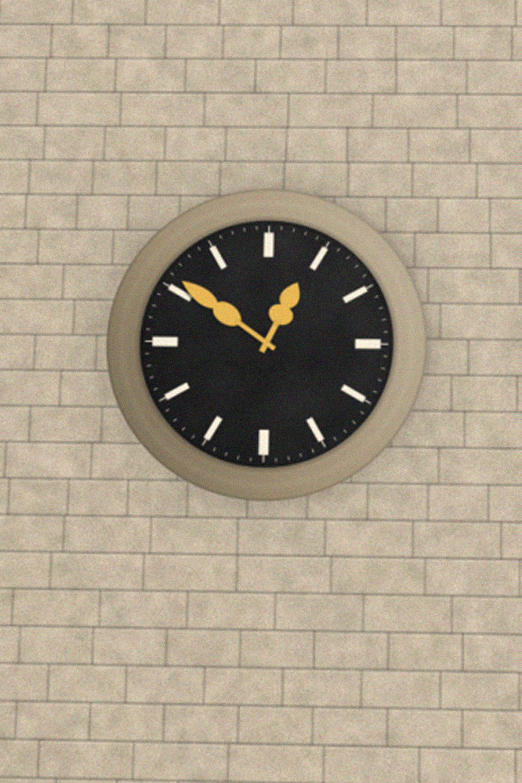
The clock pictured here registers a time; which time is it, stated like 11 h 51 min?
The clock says 12 h 51 min
